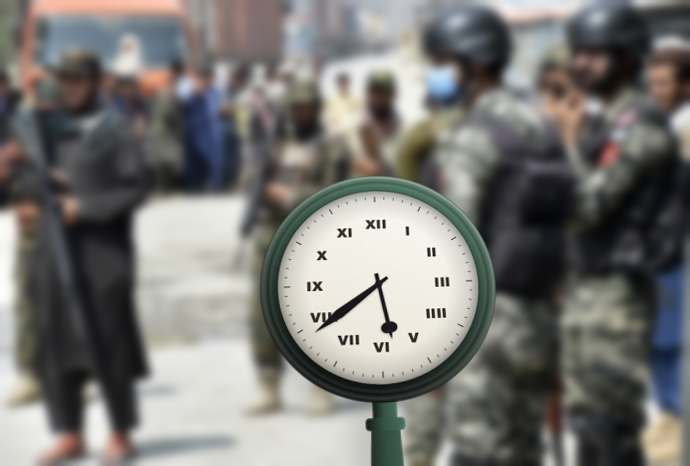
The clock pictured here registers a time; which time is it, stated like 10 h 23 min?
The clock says 5 h 39 min
